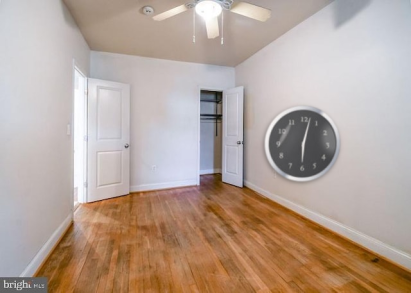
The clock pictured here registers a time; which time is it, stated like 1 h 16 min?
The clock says 6 h 02 min
